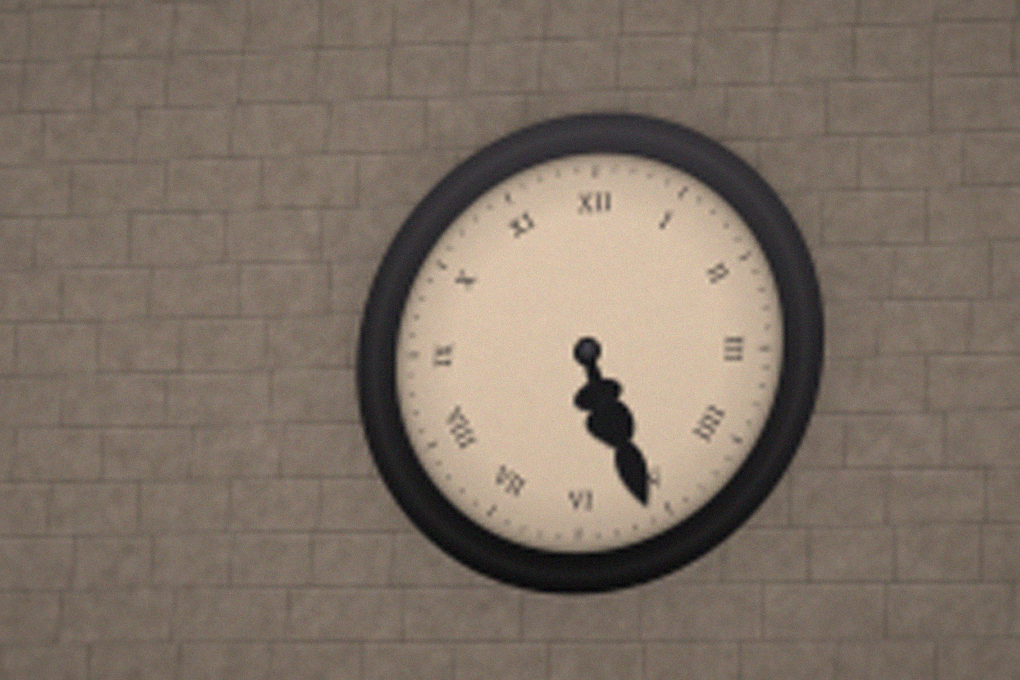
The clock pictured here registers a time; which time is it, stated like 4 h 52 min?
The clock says 5 h 26 min
